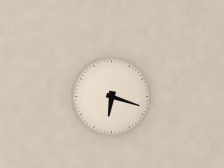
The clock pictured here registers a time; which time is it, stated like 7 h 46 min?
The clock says 6 h 18 min
